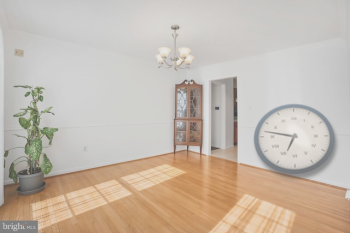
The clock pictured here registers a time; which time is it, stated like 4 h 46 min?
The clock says 6 h 47 min
